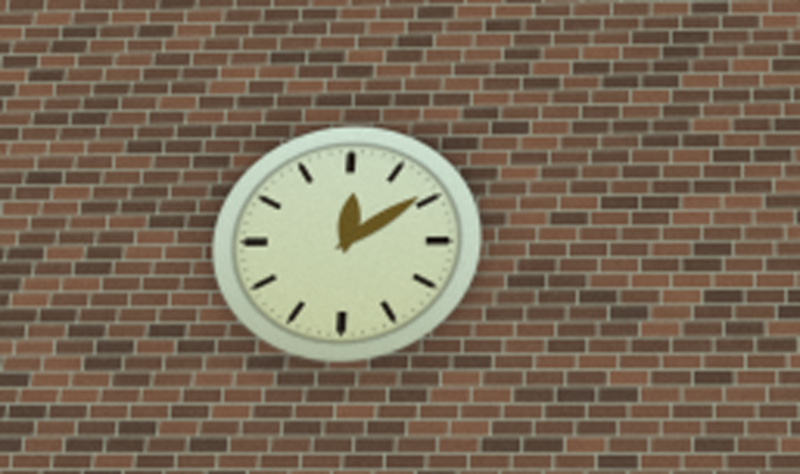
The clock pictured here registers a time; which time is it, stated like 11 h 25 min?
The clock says 12 h 09 min
